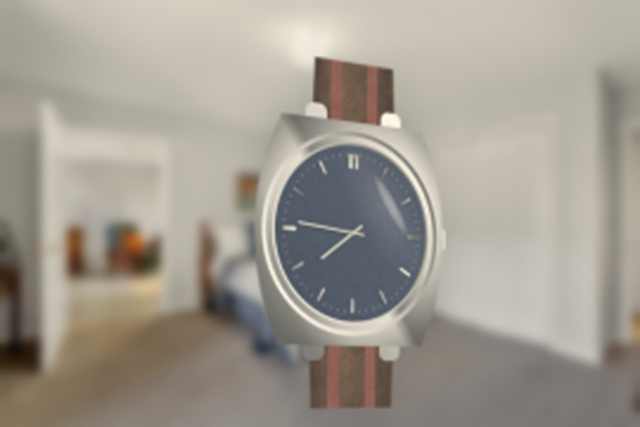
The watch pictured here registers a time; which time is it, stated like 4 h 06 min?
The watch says 7 h 46 min
